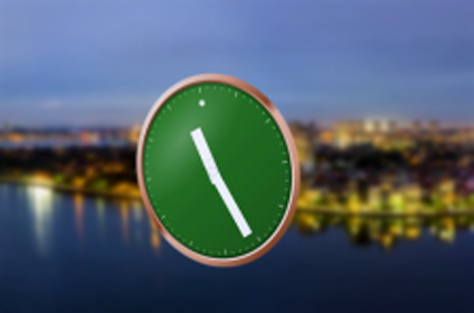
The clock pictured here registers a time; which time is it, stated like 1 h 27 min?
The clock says 11 h 26 min
